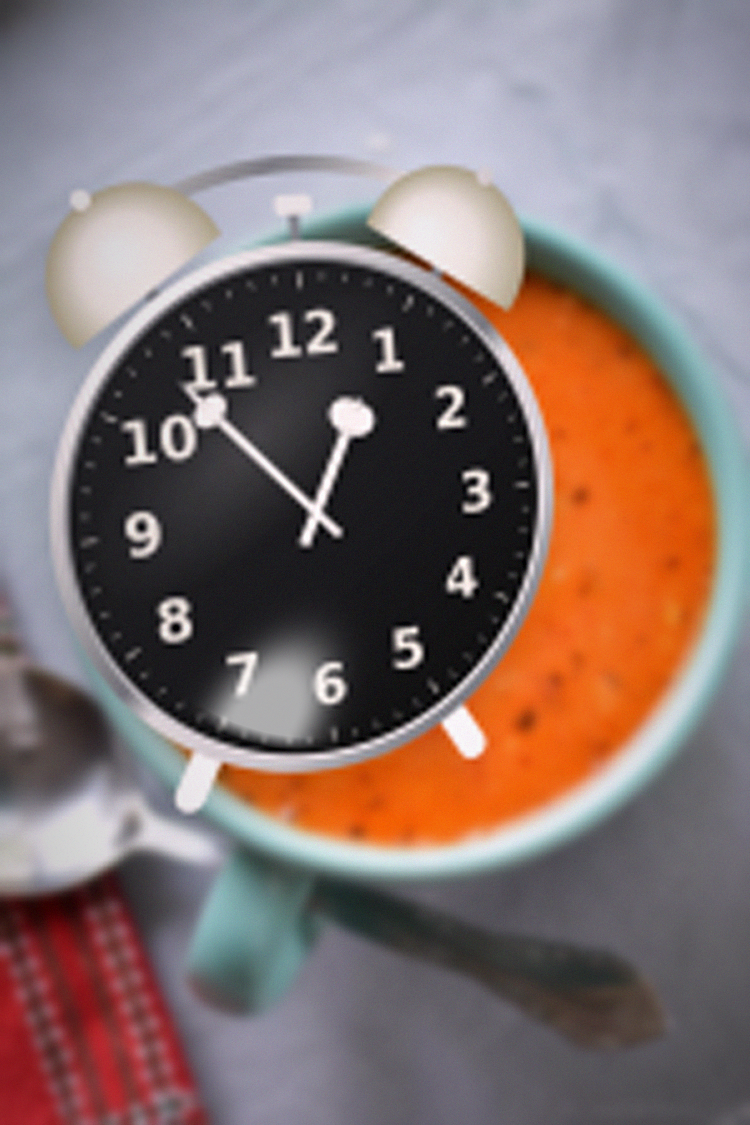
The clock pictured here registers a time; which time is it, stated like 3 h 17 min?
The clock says 12 h 53 min
